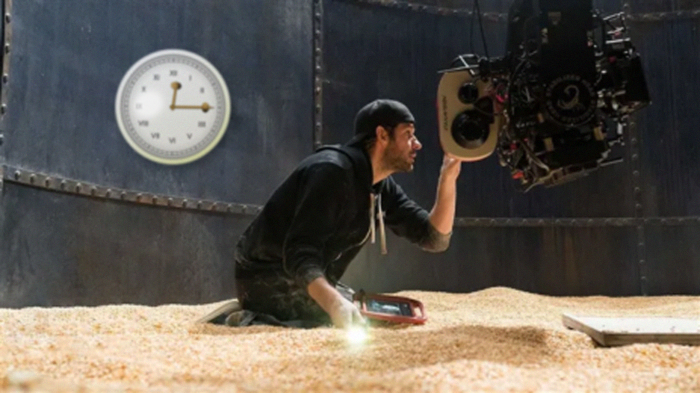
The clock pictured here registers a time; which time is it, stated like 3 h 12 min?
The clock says 12 h 15 min
